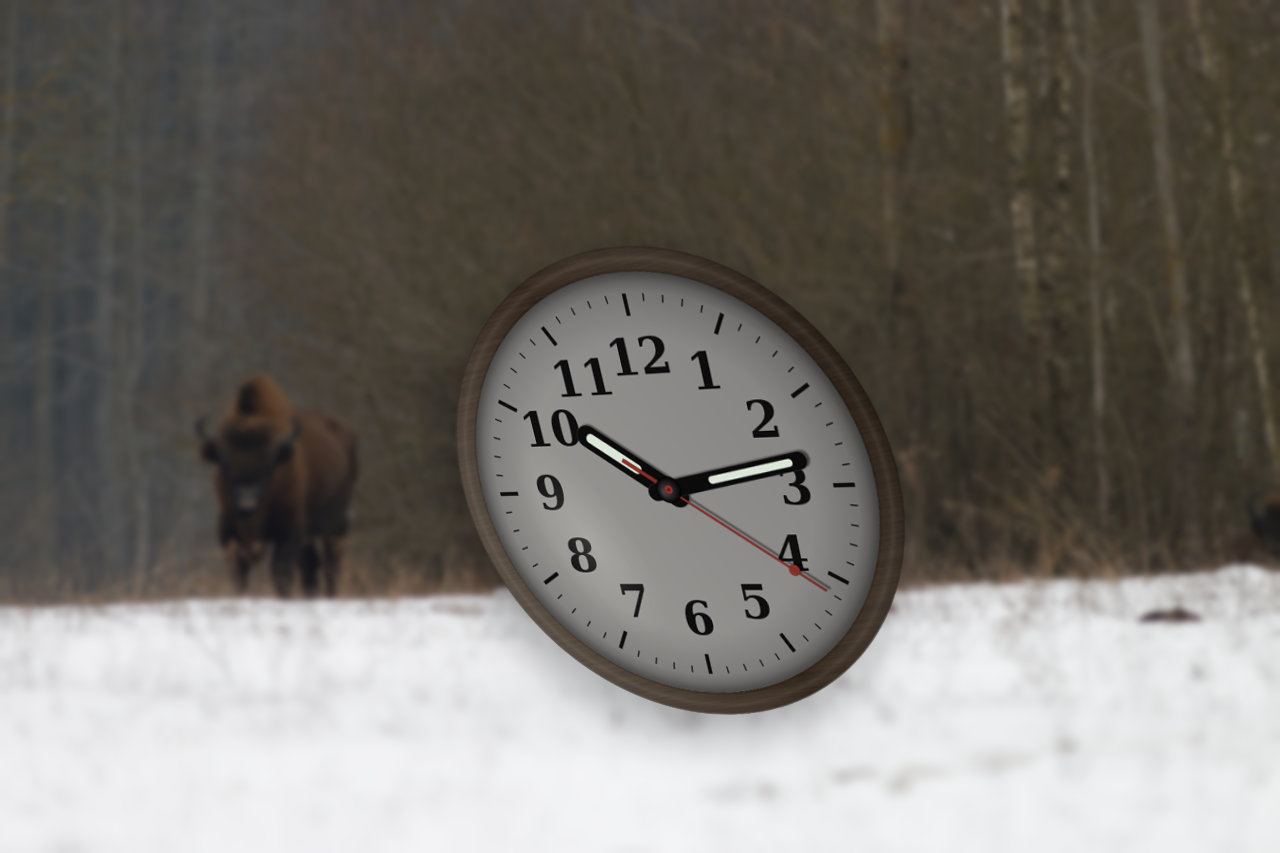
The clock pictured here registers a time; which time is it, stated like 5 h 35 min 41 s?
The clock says 10 h 13 min 21 s
